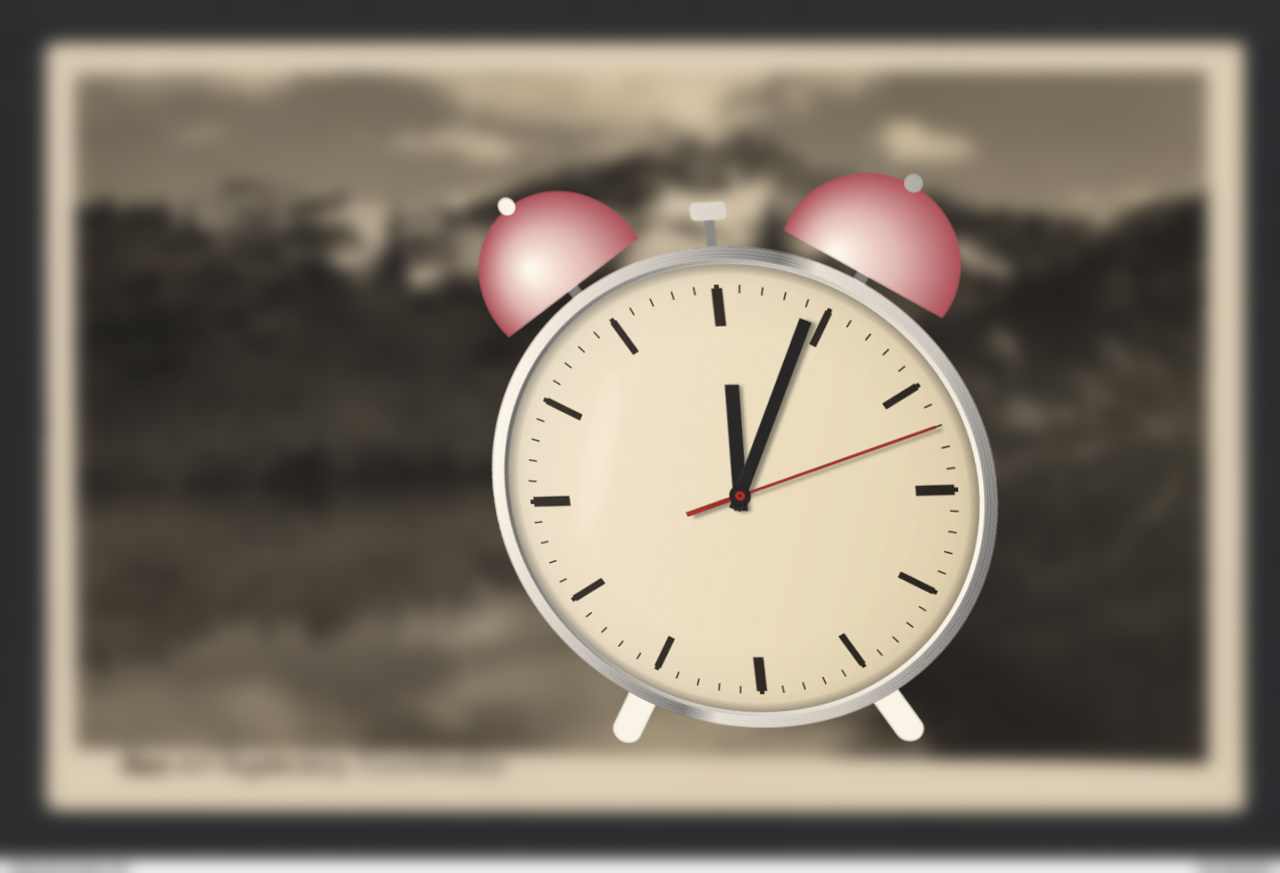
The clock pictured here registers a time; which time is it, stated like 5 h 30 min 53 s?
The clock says 12 h 04 min 12 s
